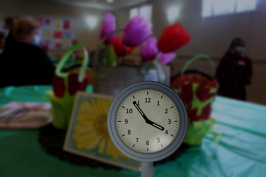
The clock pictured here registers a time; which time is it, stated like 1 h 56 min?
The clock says 3 h 54 min
